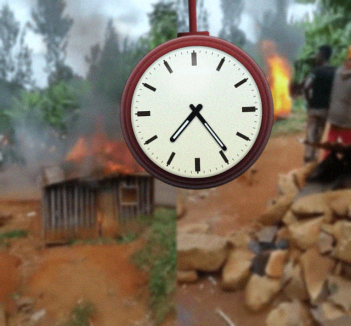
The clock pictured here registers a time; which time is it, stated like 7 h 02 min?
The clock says 7 h 24 min
